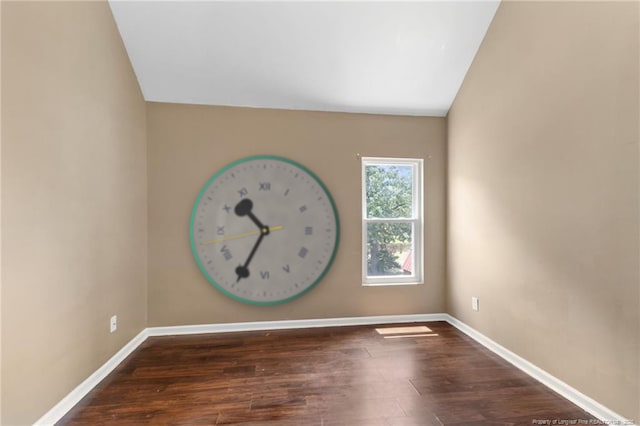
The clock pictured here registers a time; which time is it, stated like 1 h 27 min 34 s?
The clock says 10 h 34 min 43 s
